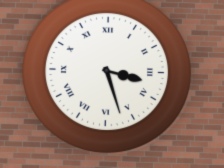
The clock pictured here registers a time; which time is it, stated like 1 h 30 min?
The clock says 3 h 27 min
